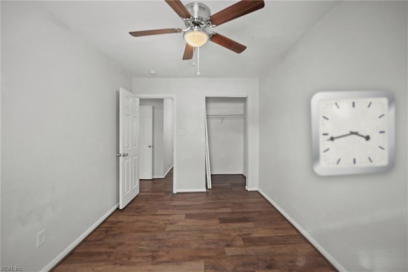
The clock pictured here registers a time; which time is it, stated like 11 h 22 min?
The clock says 3 h 43 min
